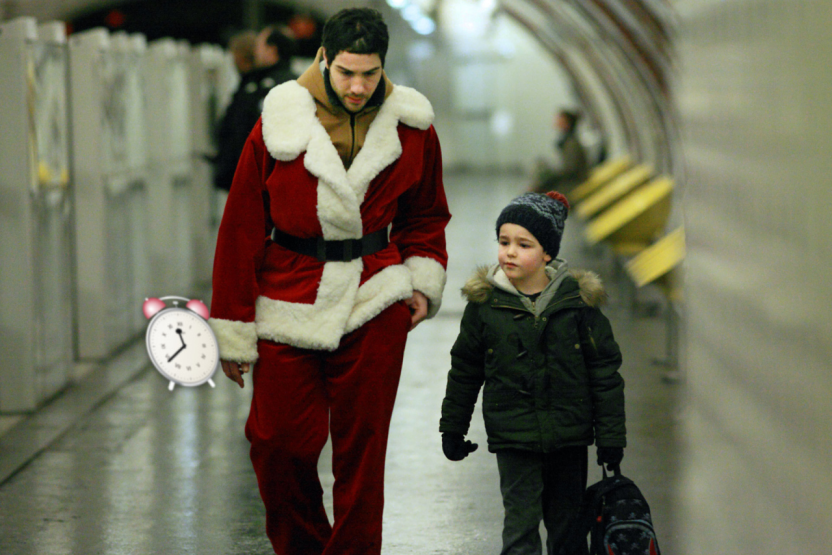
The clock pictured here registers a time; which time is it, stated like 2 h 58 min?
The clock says 11 h 39 min
